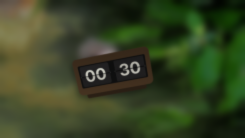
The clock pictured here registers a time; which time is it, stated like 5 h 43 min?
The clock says 0 h 30 min
